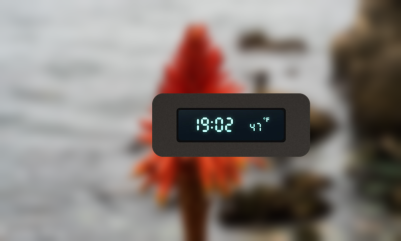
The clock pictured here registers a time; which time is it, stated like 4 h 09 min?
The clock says 19 h 02 min
